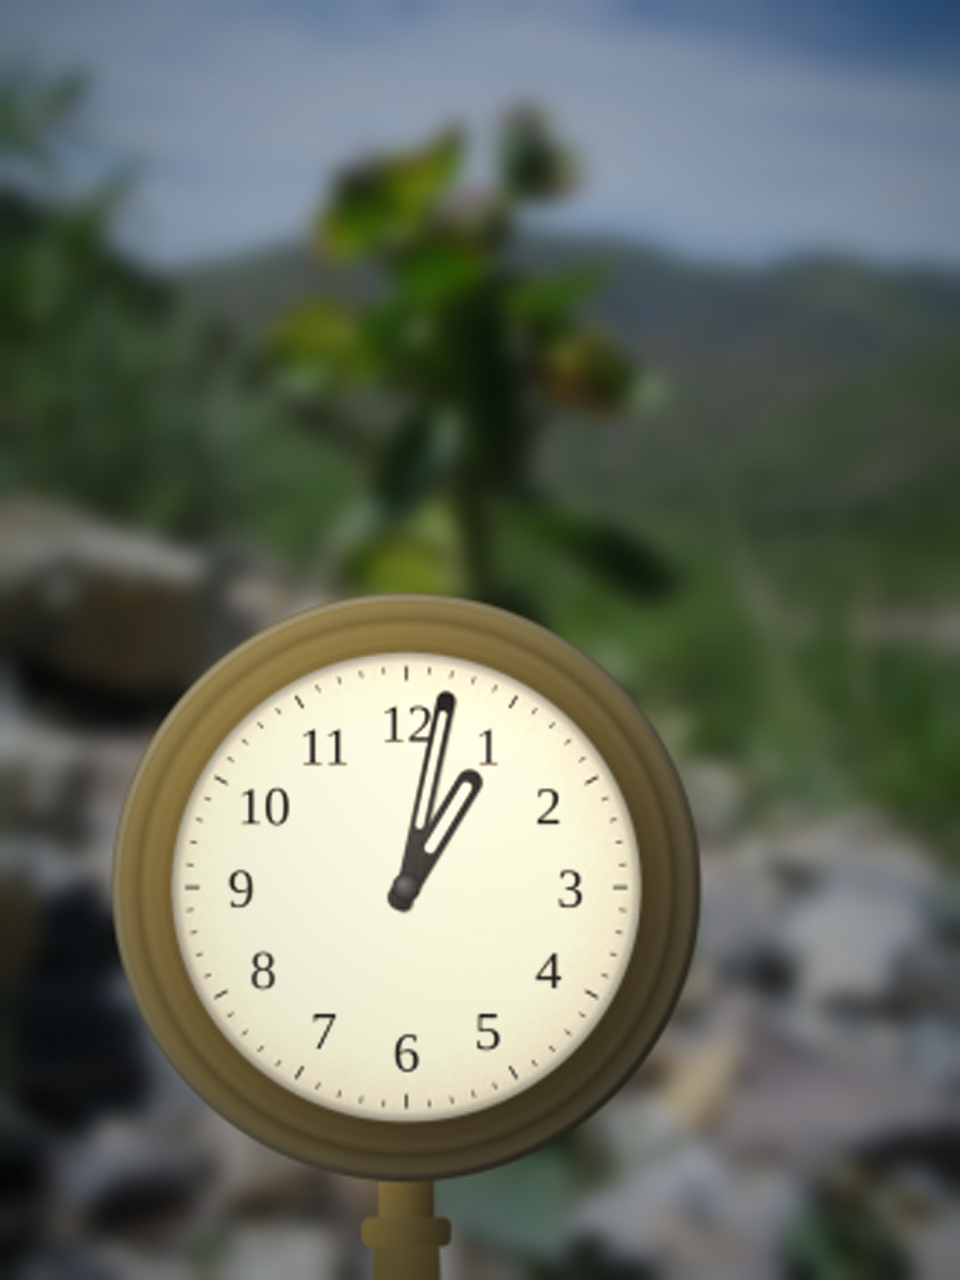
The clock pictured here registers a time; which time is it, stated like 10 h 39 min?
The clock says 1 h 02 min
